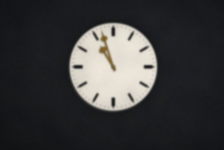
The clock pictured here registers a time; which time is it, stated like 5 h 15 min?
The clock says 10 h 57 min
